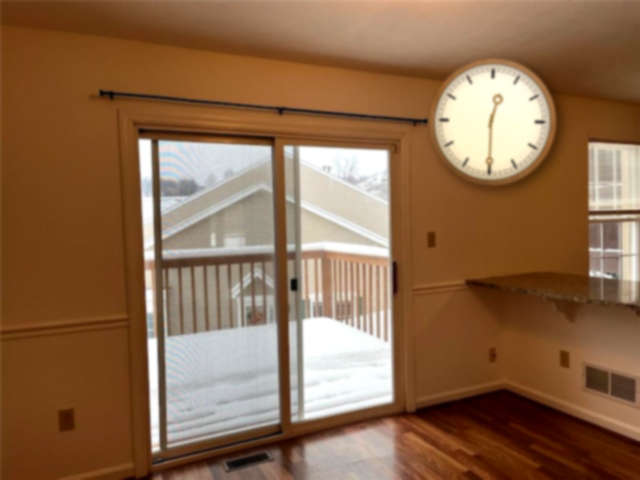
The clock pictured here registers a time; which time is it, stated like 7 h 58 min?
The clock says 12 h 30 min
